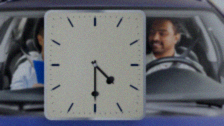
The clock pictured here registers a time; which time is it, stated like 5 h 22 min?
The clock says 4 h 30 min
